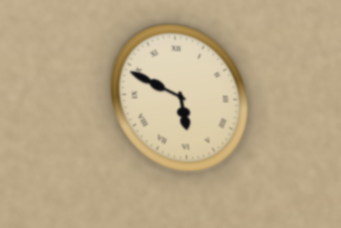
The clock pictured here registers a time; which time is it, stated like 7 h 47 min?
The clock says 5 h 49 min
